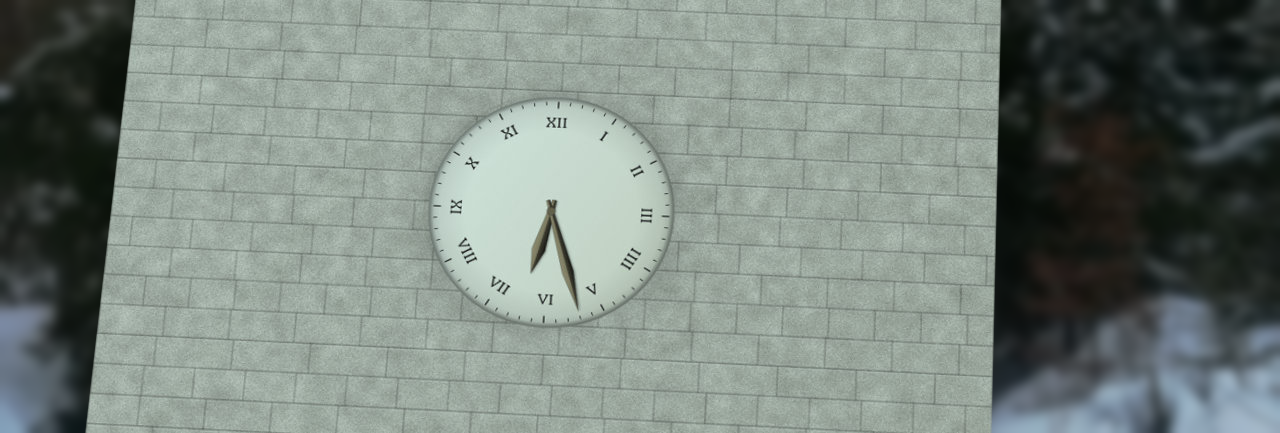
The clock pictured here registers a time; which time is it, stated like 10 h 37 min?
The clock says 6 h 27 min
